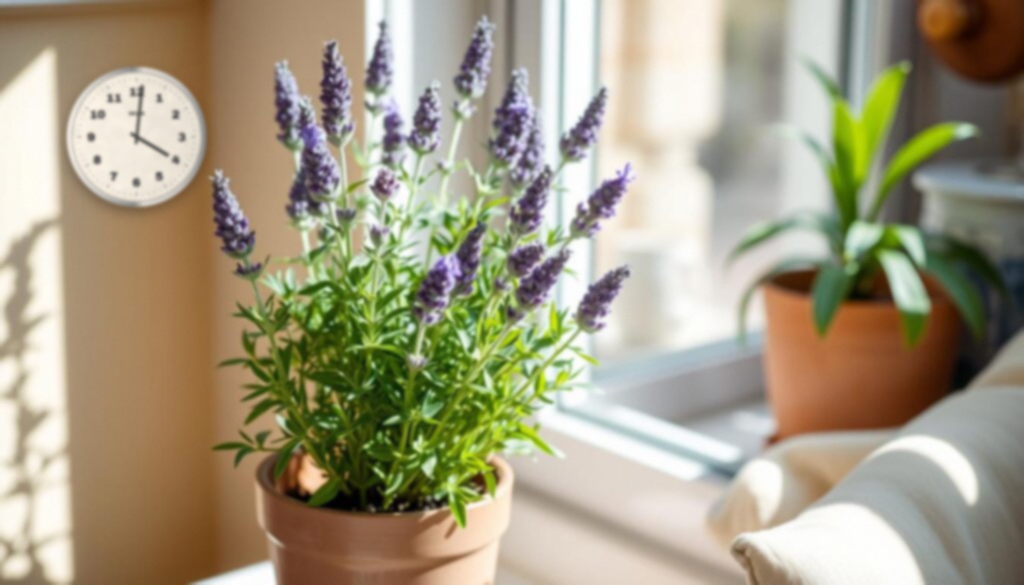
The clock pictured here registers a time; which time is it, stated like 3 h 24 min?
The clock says 4 h 01 min
